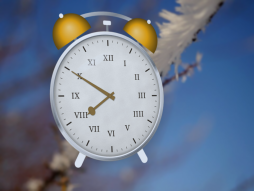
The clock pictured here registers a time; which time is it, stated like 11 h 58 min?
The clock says 7 h 50 min
